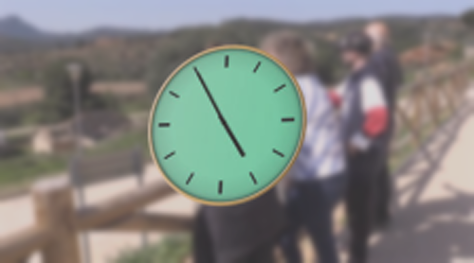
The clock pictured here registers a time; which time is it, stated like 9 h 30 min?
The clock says 4 h 55 min
